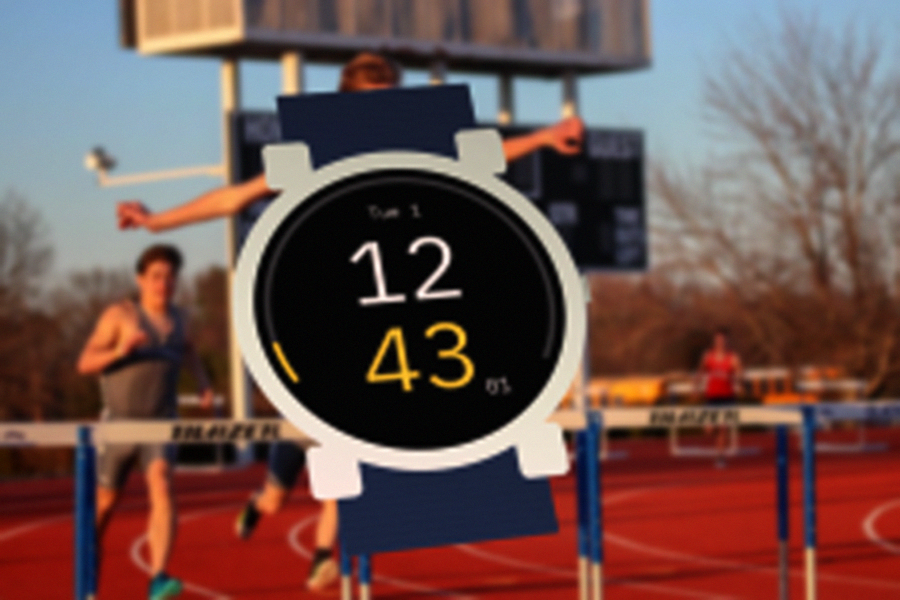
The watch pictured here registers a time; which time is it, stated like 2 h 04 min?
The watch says 12 h 43 min
